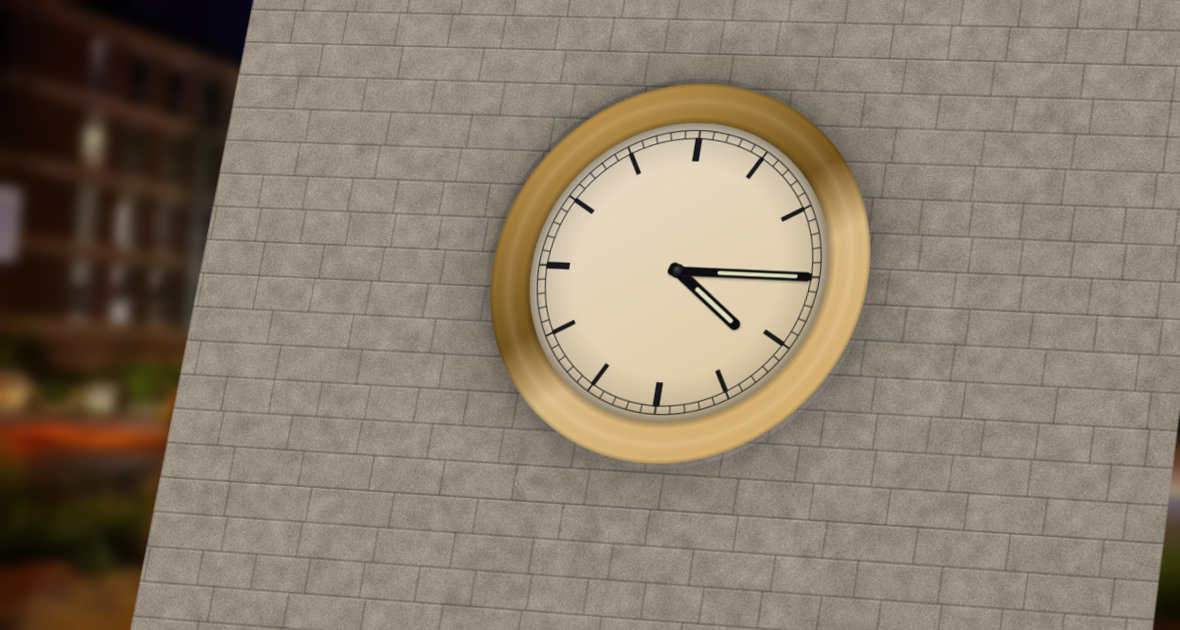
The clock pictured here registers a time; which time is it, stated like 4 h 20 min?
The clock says 4 h 15 min
